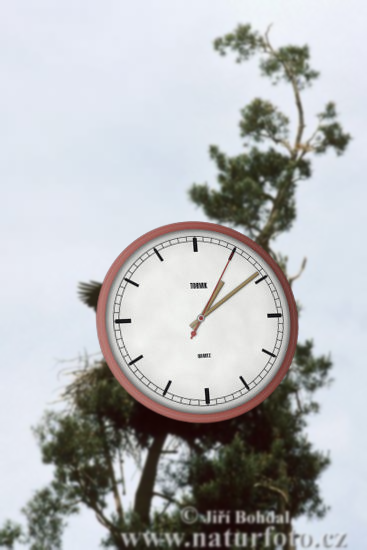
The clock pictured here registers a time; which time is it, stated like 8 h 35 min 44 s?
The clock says 1 h 09 min 05 s
